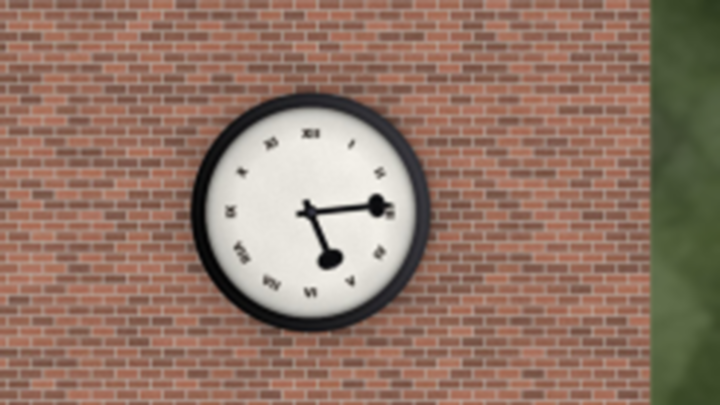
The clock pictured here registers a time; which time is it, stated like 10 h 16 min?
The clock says 5 h 14 min
